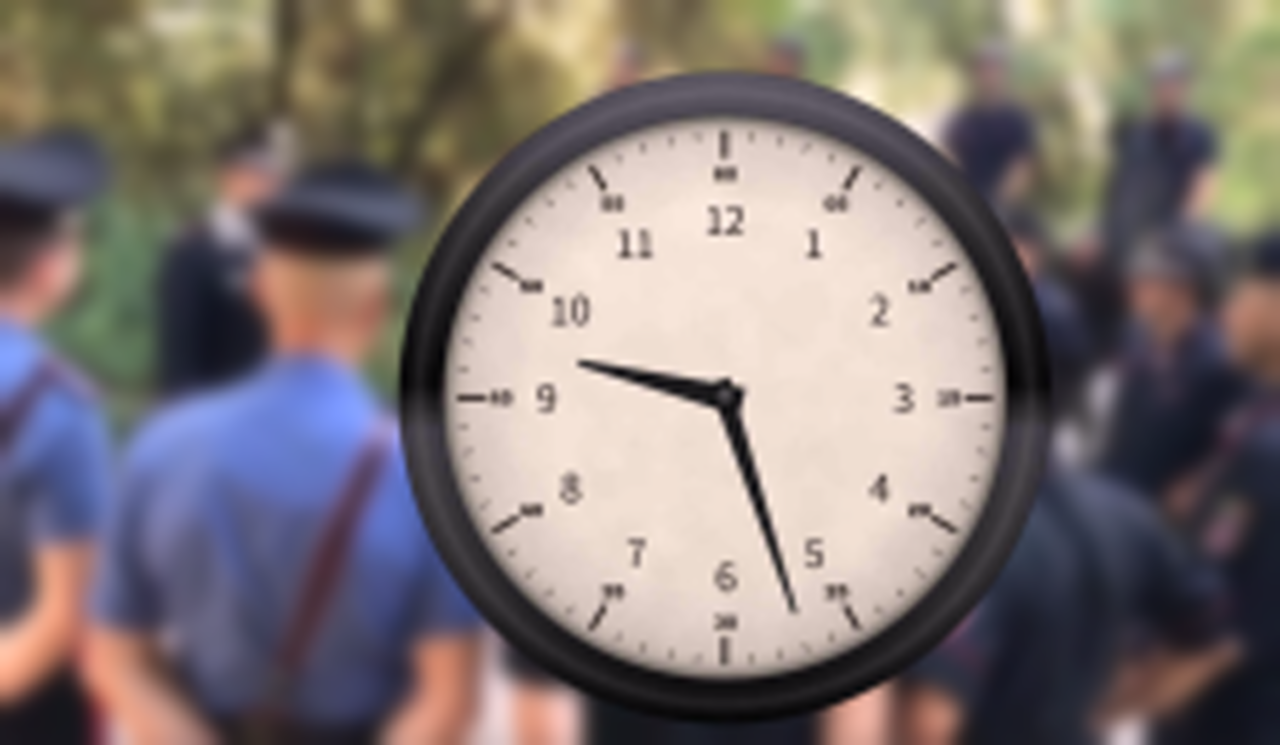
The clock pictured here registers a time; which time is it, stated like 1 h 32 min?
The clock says 9 h 27 min
